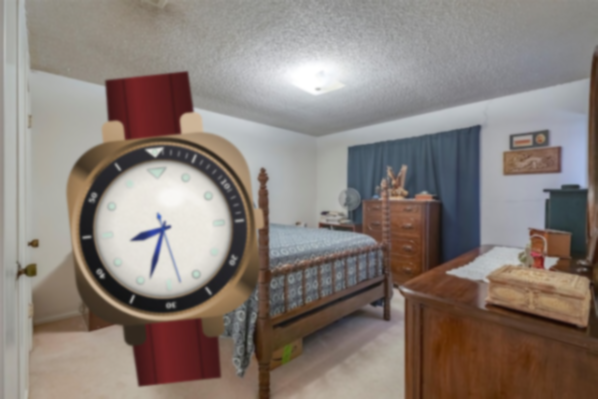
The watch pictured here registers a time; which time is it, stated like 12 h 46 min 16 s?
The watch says 8 h 33 min 28 s
